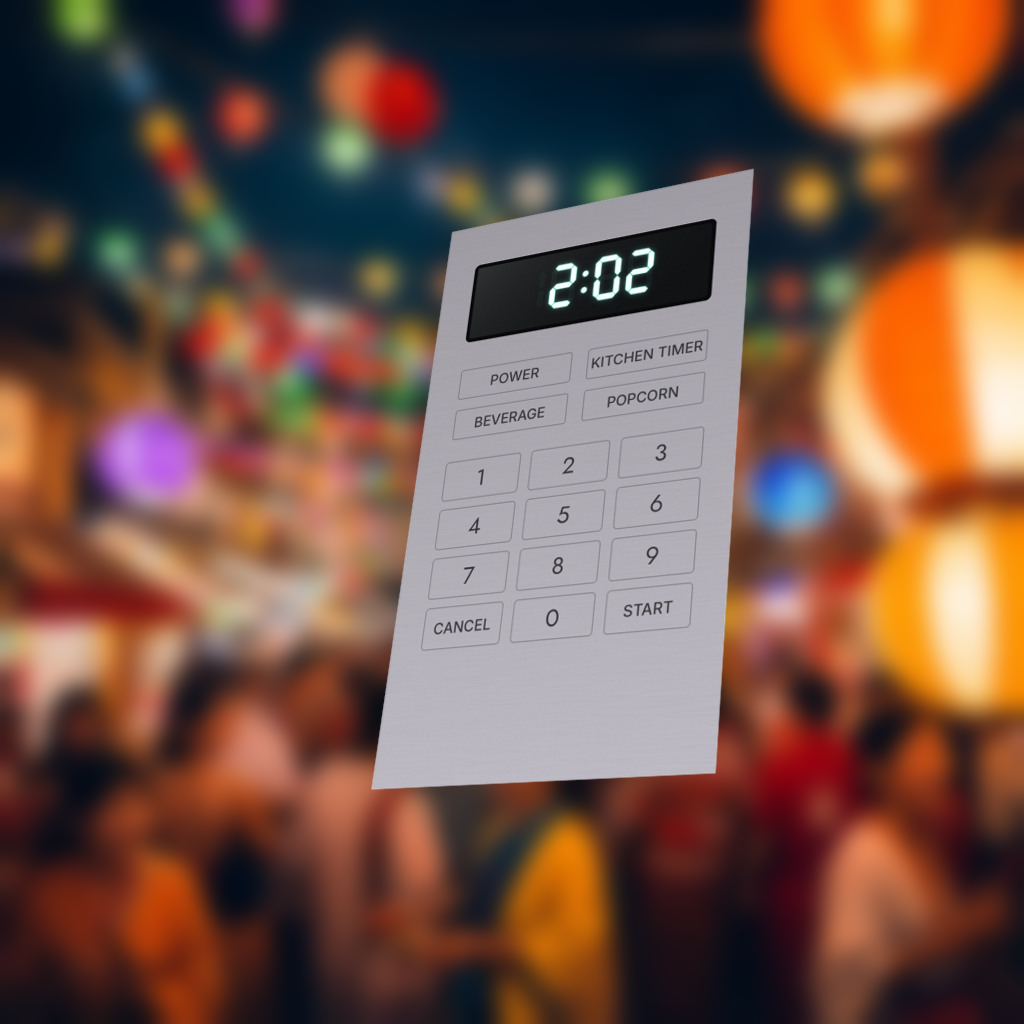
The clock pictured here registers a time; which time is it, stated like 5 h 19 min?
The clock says 2 h 02 min
